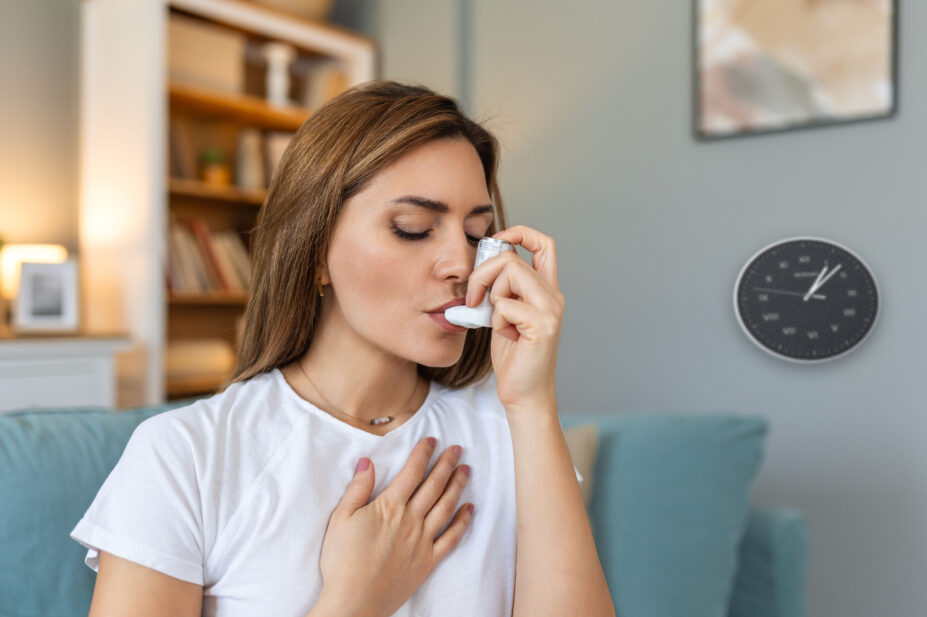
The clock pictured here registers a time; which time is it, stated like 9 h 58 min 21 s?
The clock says 1 h 07 min 47 s
